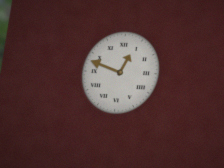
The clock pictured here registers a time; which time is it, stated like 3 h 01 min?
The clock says 12 h 48 min
